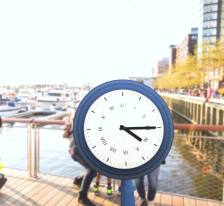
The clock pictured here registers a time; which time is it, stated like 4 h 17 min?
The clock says 4 h 15 min
